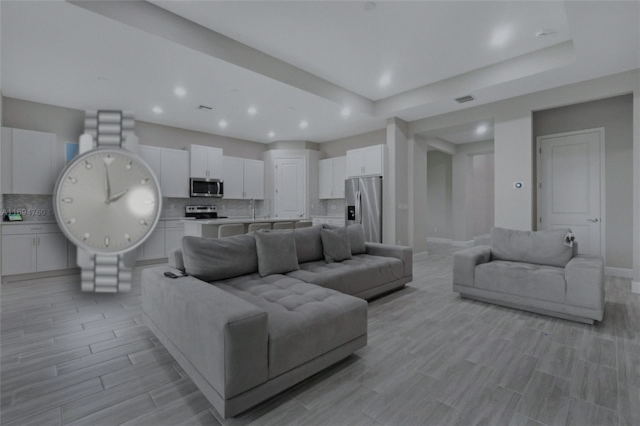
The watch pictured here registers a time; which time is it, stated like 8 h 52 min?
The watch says 1 h 59 min
